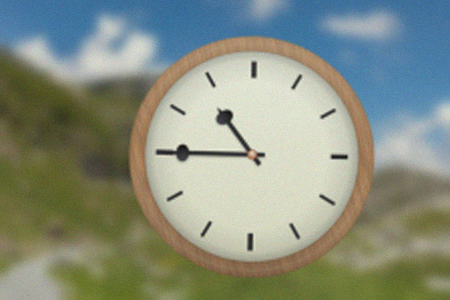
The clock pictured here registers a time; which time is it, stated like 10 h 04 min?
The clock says 10 h 45 min
